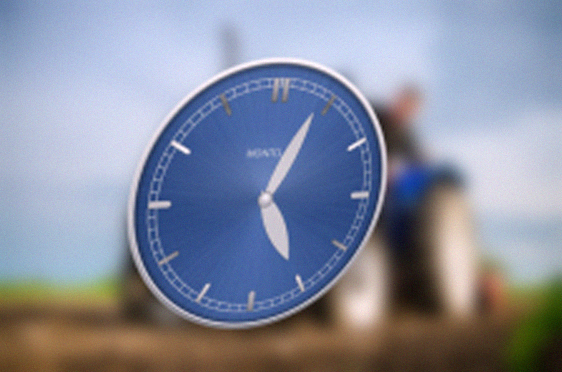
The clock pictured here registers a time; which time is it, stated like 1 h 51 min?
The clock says 5 h 04 min
